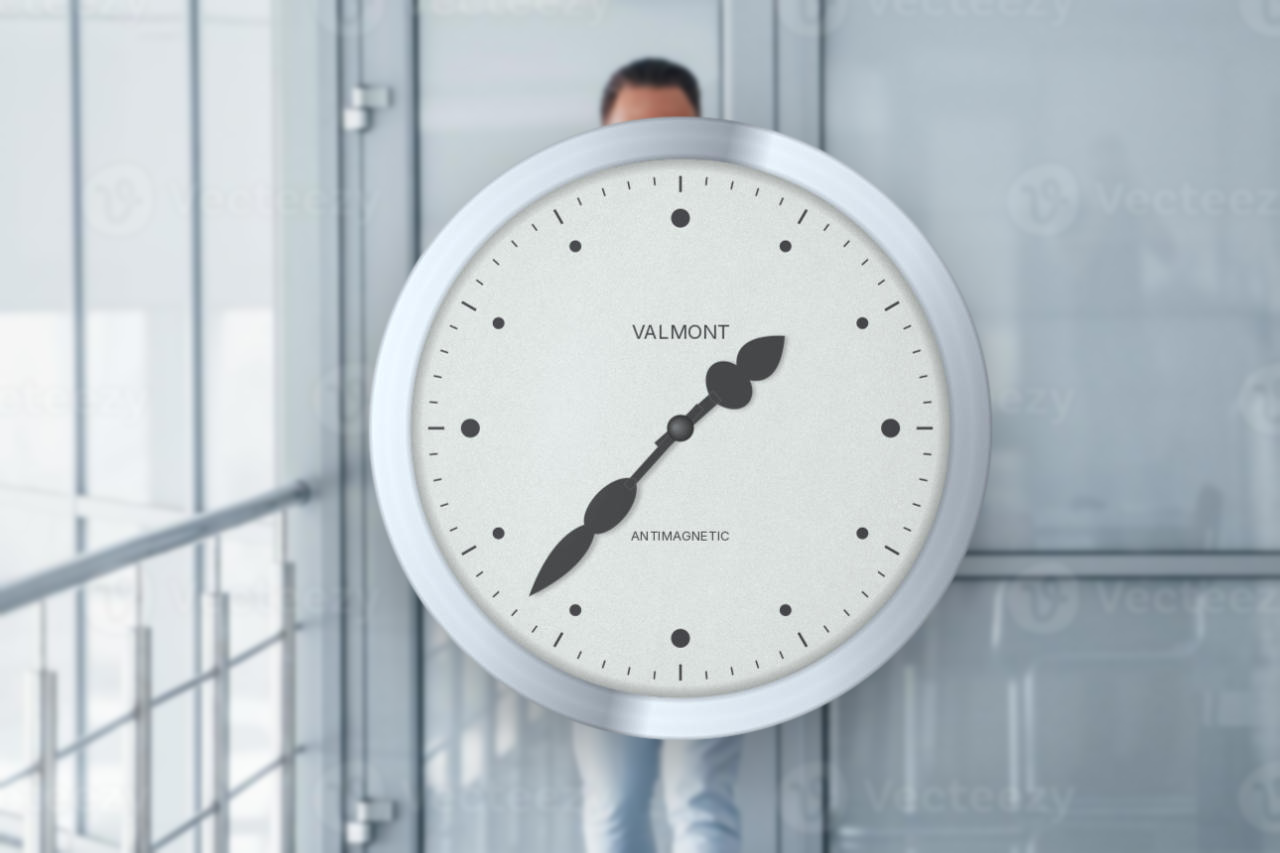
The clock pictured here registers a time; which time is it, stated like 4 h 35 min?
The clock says 1 h 37 min
